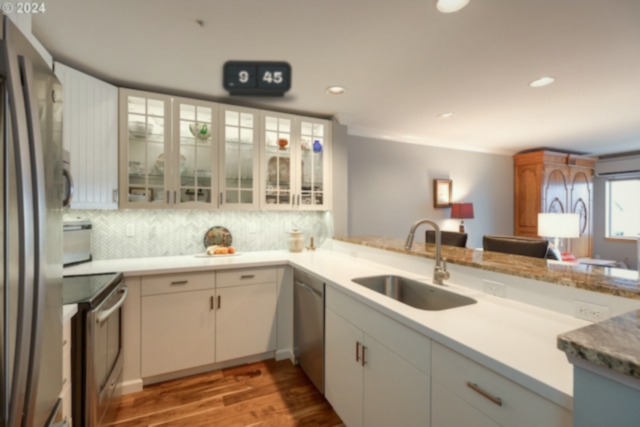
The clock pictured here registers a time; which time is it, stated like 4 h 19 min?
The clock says 9 h 45 min
